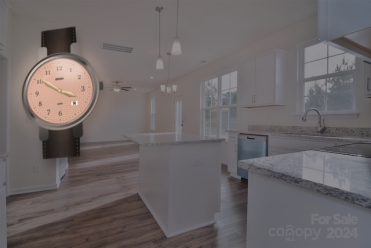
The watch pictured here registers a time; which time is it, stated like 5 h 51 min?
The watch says 3 h 51 min
